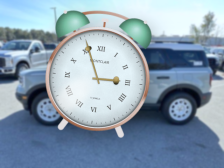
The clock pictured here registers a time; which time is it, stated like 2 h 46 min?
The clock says 2 h 56 min
